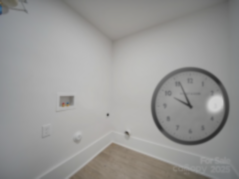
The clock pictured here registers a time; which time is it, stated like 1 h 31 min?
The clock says 9 h 56 min
